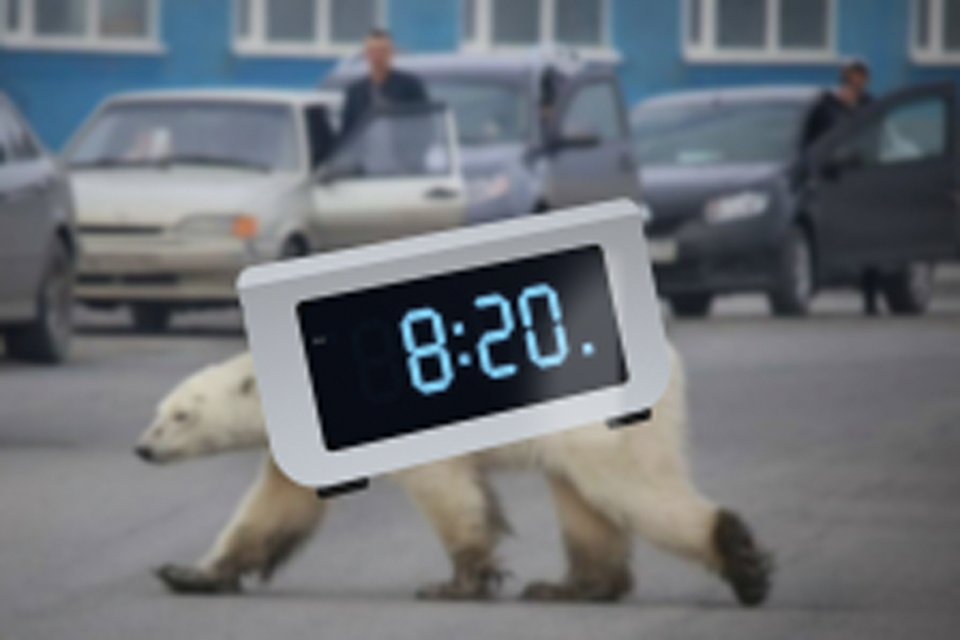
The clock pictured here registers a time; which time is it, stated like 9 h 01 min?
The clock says 8 h 20 min
